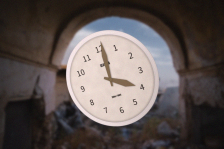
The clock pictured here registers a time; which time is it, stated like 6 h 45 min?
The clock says 4 h 01 min
